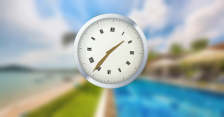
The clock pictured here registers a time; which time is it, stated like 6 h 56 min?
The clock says 1 h 36 min
